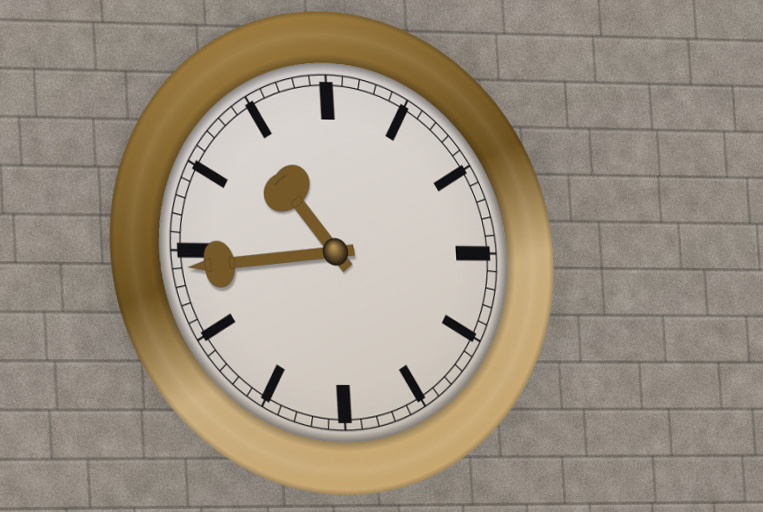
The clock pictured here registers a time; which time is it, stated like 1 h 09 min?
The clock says 10 h 44 min
